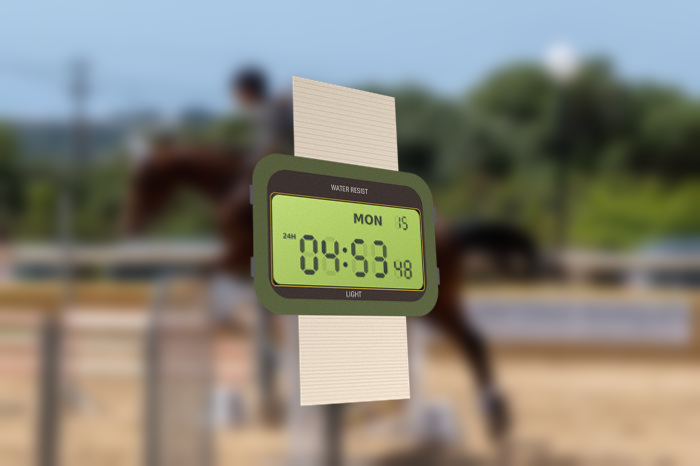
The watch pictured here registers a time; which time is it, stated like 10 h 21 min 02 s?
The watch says 4 h 53 min 48 s
